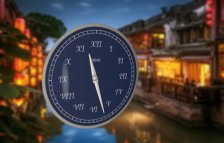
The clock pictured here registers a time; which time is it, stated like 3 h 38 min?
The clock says 11 h 27 min
